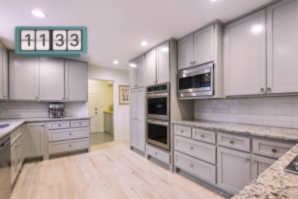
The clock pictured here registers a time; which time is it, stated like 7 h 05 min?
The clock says 11 h 33 min
